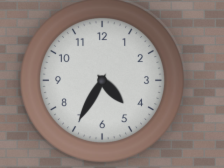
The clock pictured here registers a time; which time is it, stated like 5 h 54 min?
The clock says 4 h 35 min
